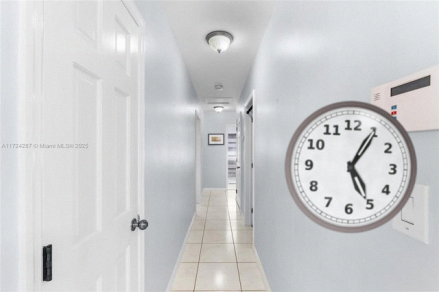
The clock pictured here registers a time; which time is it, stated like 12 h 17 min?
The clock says 5 h 05 min
